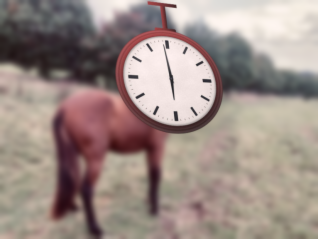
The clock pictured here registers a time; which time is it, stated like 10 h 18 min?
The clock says 5 h 59 min
